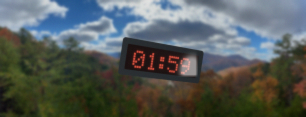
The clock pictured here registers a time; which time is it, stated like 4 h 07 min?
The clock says 1 h 59 min
